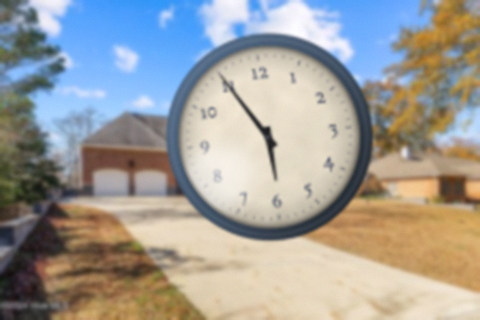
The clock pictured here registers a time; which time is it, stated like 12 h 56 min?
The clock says 5 h 55 min
